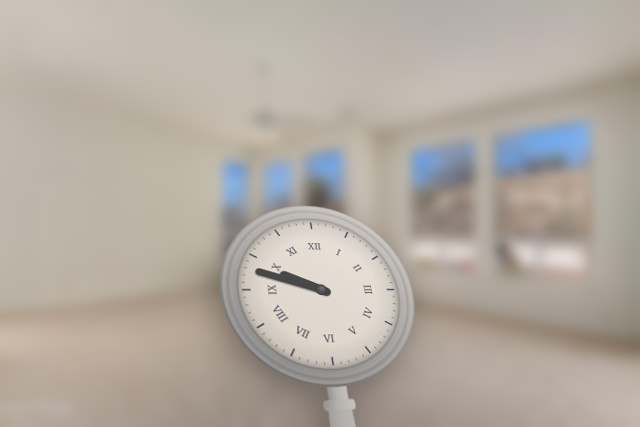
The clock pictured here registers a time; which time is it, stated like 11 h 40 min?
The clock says 9 h 48 min
